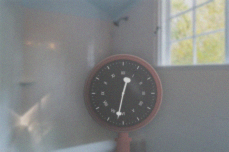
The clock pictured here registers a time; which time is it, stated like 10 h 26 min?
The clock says 12 h 32 min
